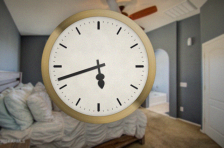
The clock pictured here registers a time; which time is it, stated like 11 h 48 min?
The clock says 5 h 42 min
